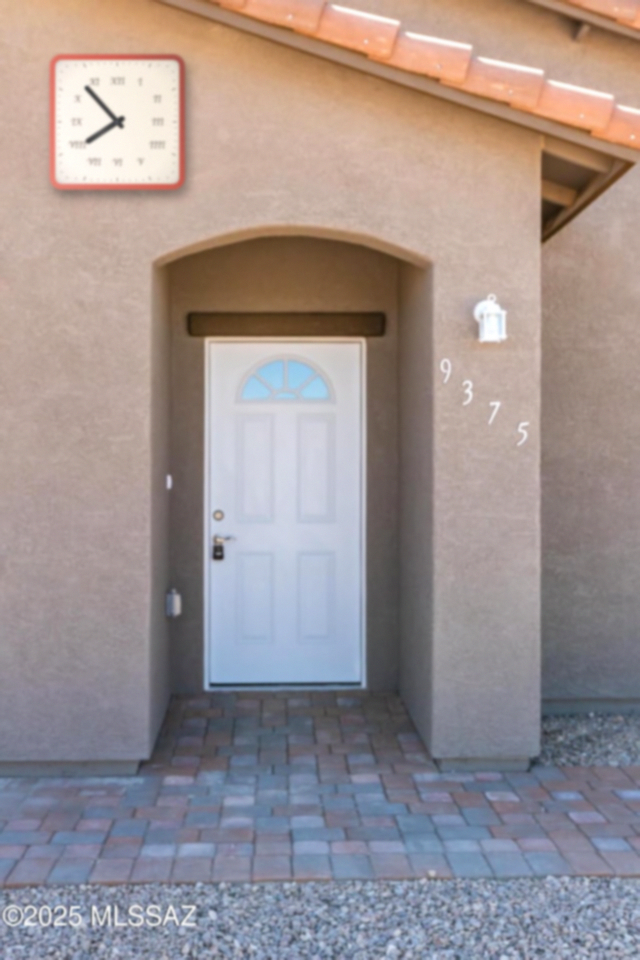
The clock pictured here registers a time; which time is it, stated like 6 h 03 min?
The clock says 7 h 53 min
